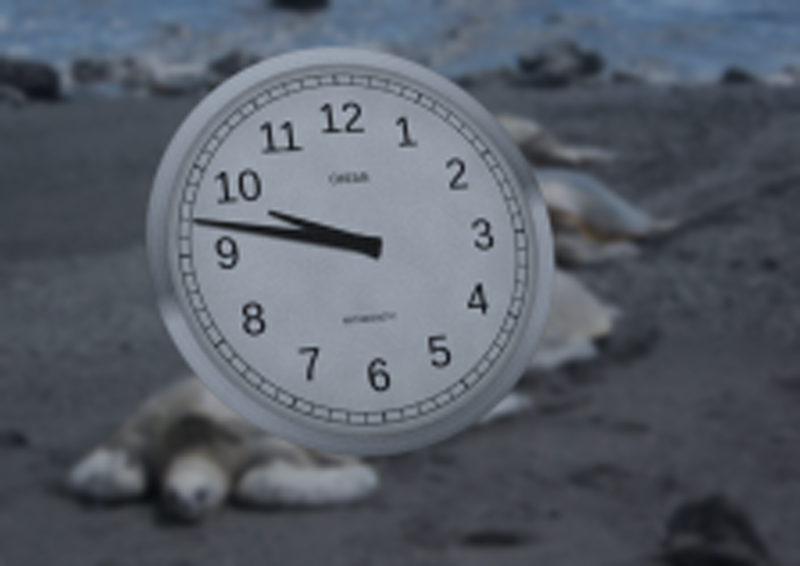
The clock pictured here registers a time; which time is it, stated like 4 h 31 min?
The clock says 9 h 47 min
